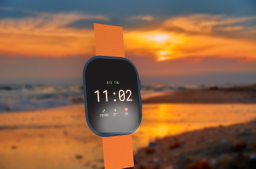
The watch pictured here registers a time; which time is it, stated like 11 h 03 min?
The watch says 11 h 02 min
